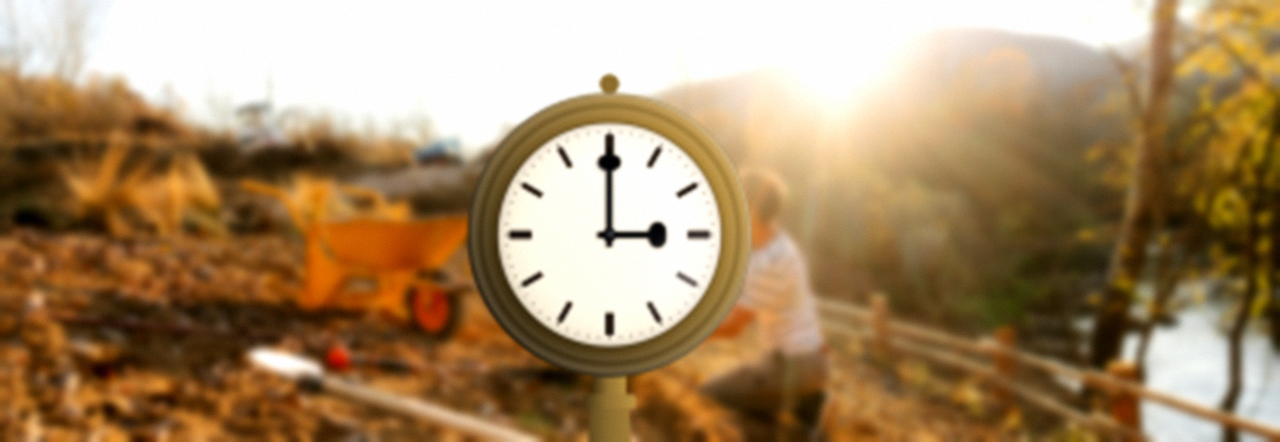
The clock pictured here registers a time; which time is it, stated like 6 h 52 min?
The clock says 3 h 00 min
